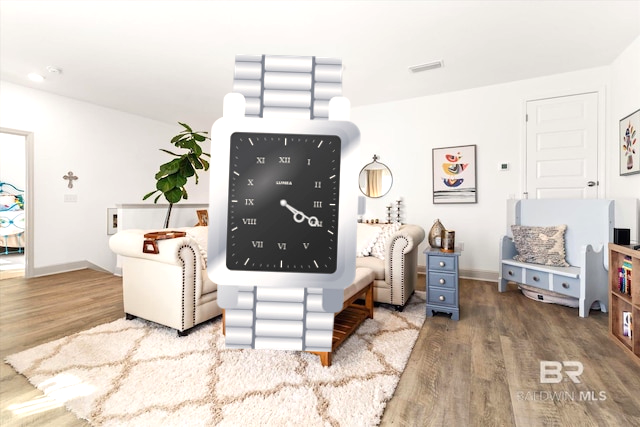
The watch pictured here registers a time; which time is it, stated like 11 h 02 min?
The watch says 4 h 20 min
